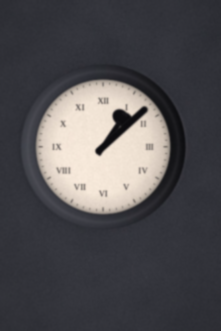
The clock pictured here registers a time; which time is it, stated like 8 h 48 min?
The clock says 1 h 08 min
